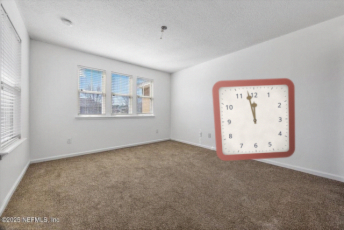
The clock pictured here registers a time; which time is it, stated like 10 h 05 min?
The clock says 11 h 58 min
